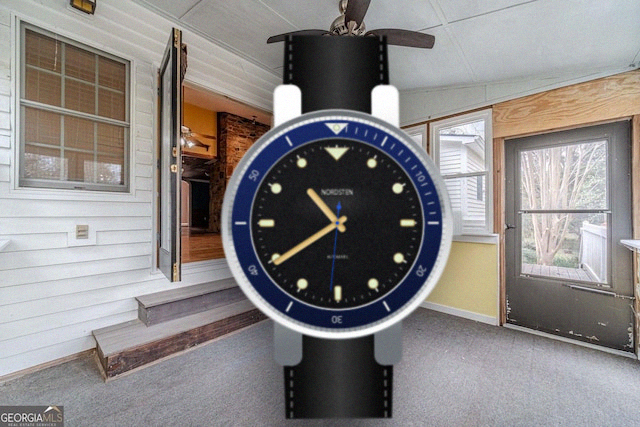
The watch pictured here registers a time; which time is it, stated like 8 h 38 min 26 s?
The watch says 10 h 39 min 31 s
